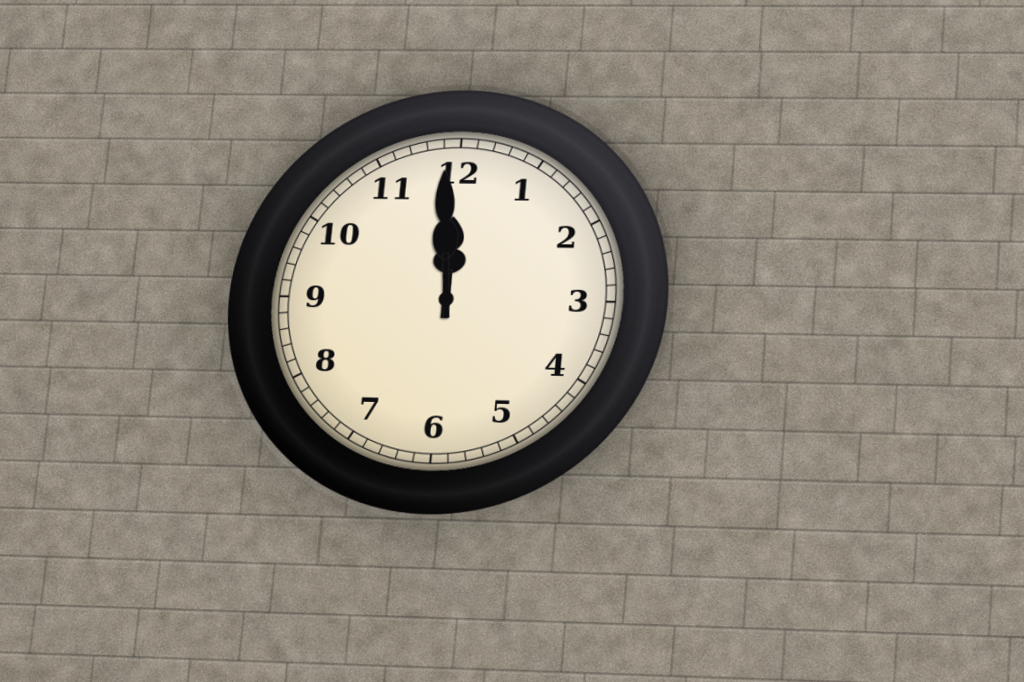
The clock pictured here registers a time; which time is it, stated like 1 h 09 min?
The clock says 11 h 59 min
